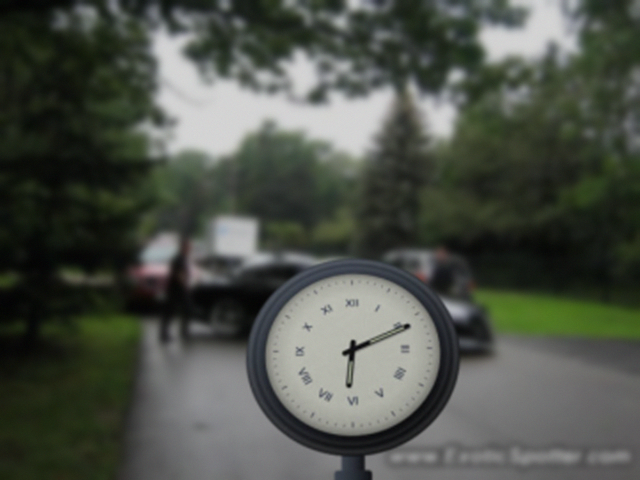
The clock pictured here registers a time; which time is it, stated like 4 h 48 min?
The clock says 6 h 11 min
